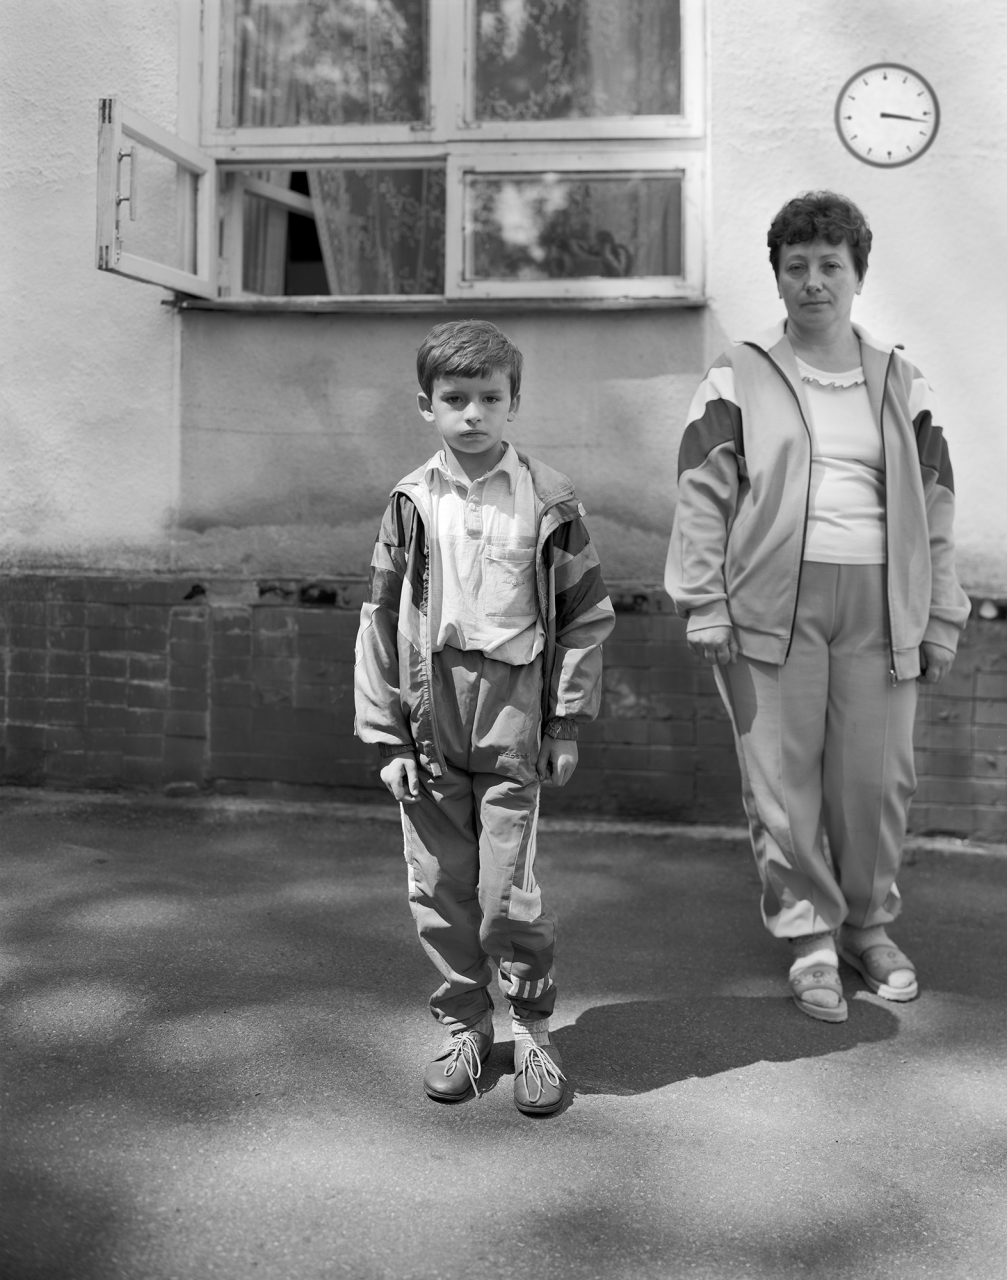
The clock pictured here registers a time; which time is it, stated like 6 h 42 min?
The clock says 3 h 17 min
